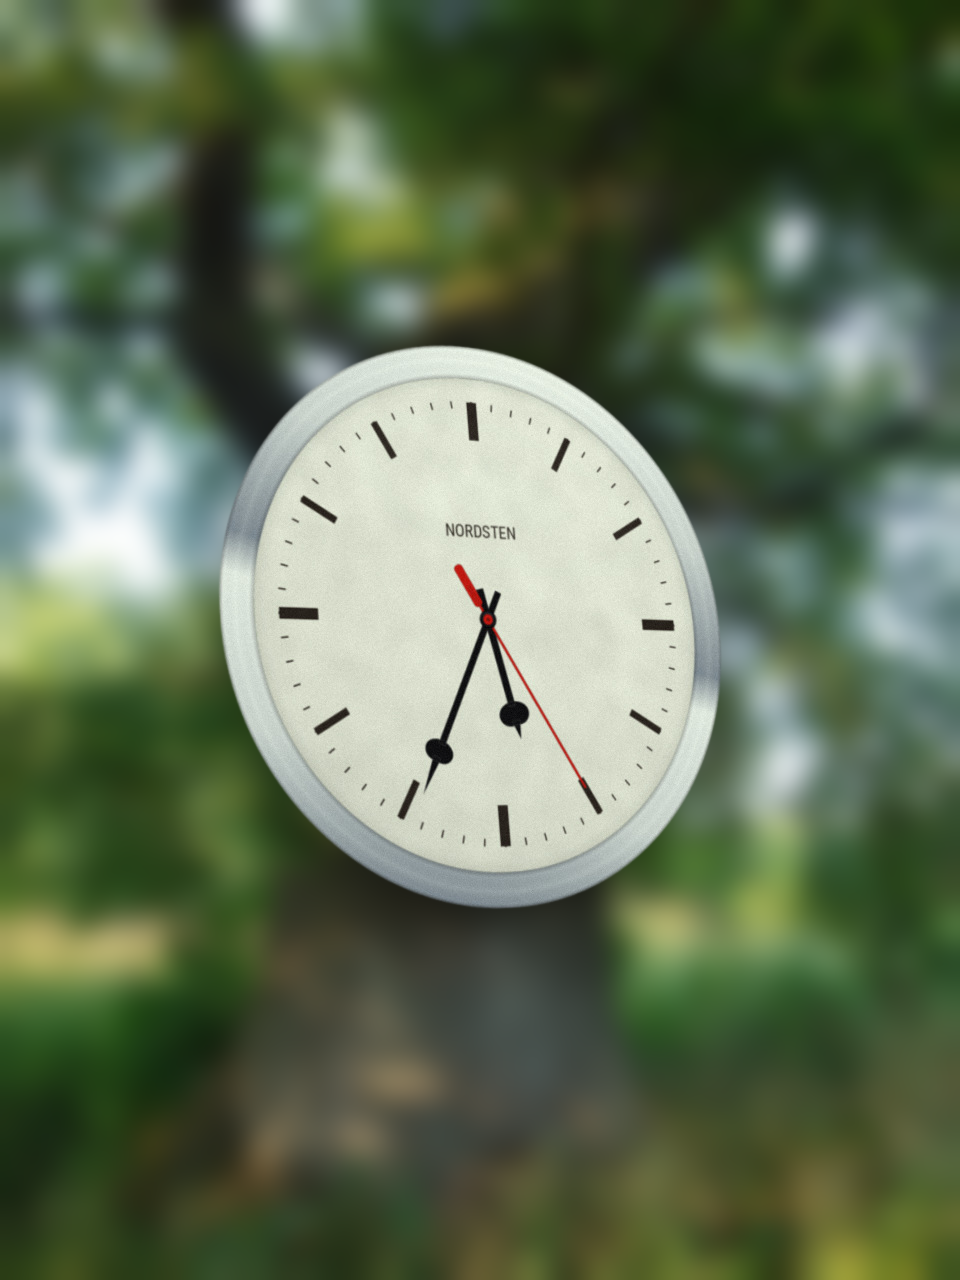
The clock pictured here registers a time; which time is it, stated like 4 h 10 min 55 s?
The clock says 5 h 34 min 25 s
